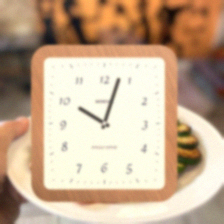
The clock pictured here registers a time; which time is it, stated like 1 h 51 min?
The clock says 10 h 03 min
